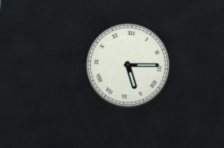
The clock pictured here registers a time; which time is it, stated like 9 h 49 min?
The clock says 5 h 14 min
